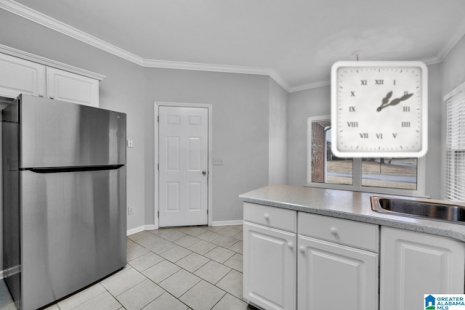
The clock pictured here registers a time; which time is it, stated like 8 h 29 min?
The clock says 1 h 11 min
